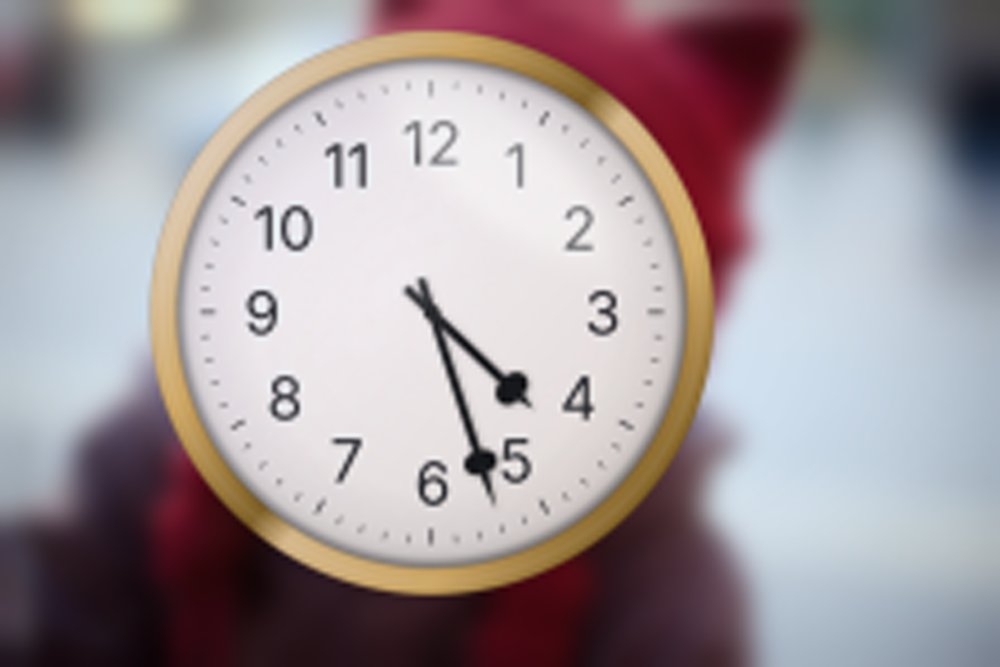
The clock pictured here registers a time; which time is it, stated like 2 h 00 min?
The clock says 4 h 27 min
